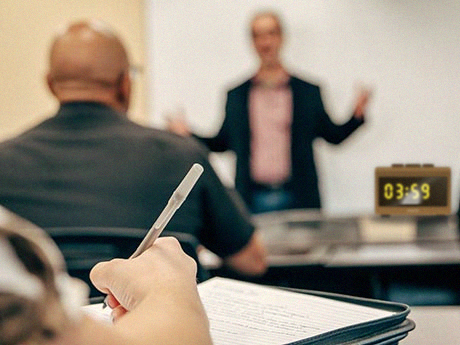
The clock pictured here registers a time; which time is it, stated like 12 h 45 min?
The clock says 3 h 59 min
